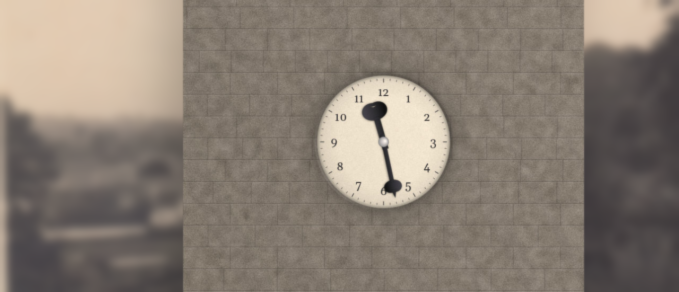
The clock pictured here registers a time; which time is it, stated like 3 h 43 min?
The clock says 11 h 28 min
